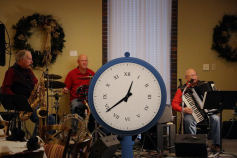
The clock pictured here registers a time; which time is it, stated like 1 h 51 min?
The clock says 12 h 39 min
